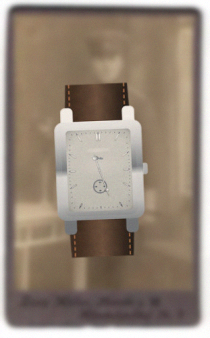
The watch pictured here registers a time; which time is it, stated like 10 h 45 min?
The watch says 11 h 27 min
